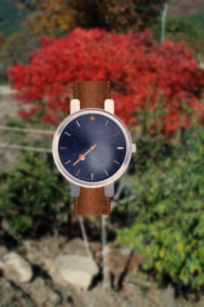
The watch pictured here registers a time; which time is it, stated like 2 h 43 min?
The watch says 7 h 38 min
